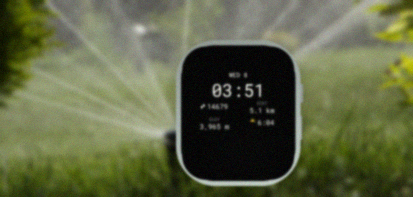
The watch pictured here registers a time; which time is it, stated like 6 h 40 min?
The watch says 3 h 51 min
